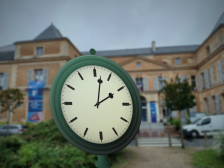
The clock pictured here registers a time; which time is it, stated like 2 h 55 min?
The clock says 2 h 02 min
